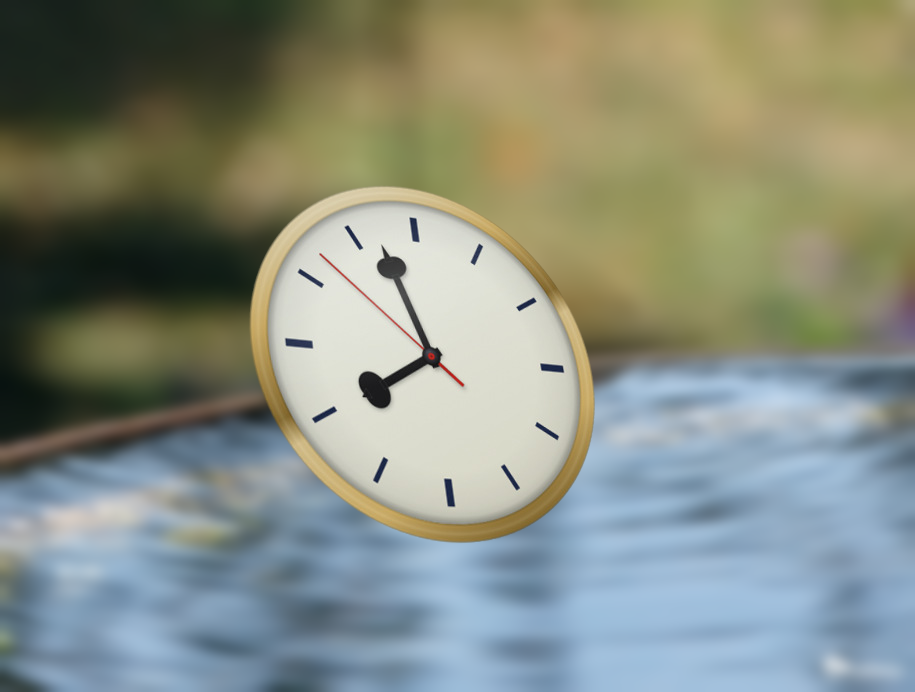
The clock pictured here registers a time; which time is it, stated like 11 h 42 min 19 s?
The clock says 7 h 56 min 52 s
